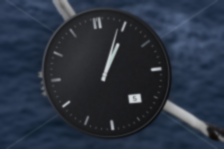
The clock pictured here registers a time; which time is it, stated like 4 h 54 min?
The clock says 1 h 04 min
